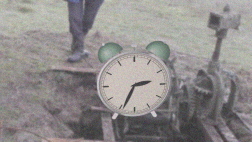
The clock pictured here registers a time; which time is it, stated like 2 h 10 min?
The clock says 2 h 34 min
